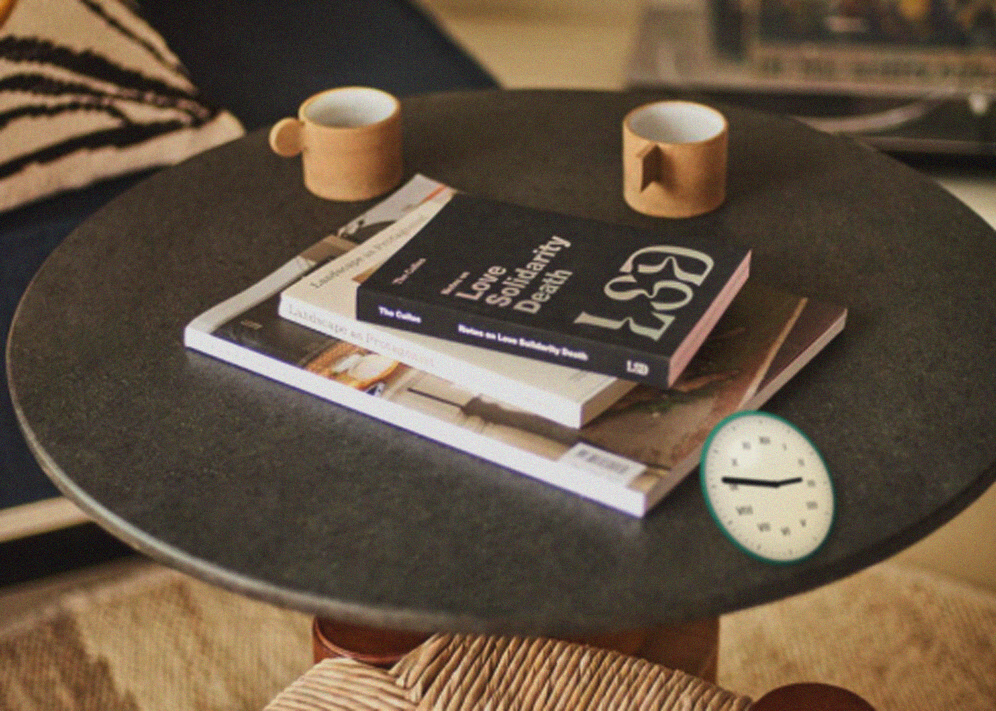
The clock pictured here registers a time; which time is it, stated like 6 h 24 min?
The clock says 2 h 46 min
